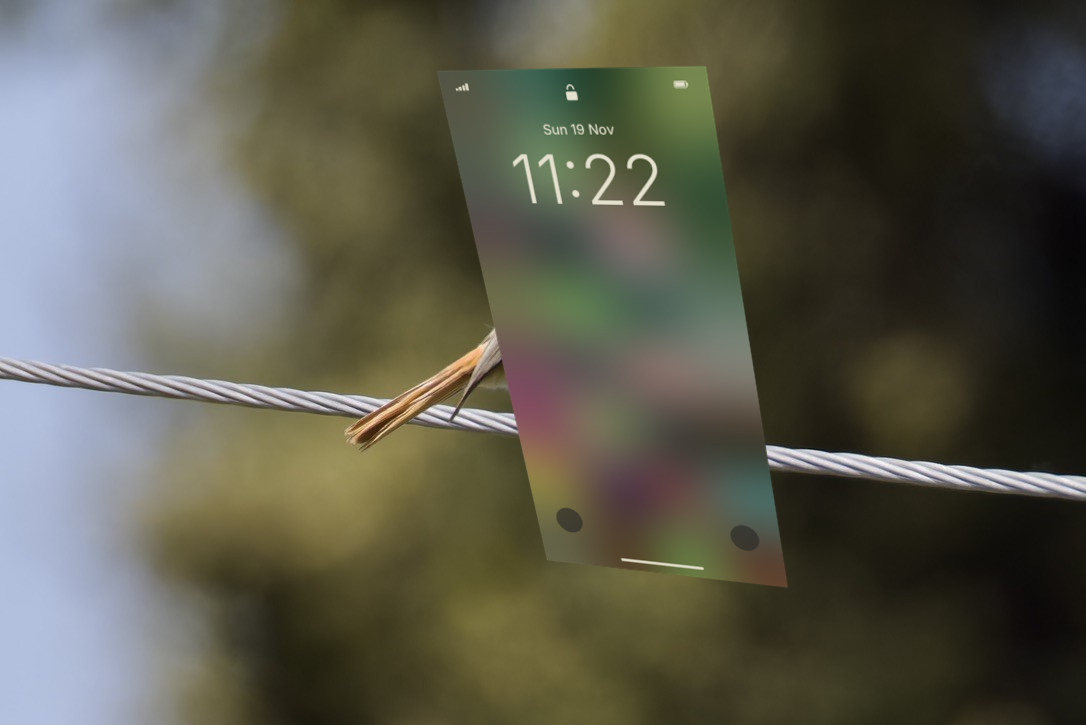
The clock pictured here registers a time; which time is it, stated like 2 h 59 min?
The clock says 11 h 22 min
